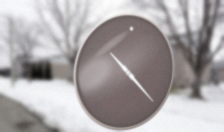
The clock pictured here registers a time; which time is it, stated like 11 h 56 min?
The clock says 10 h 22 min
